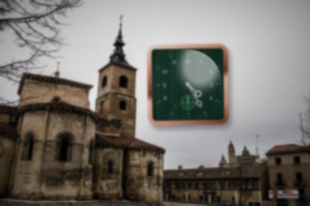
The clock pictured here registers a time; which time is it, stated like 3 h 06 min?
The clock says 4 h 25 min
